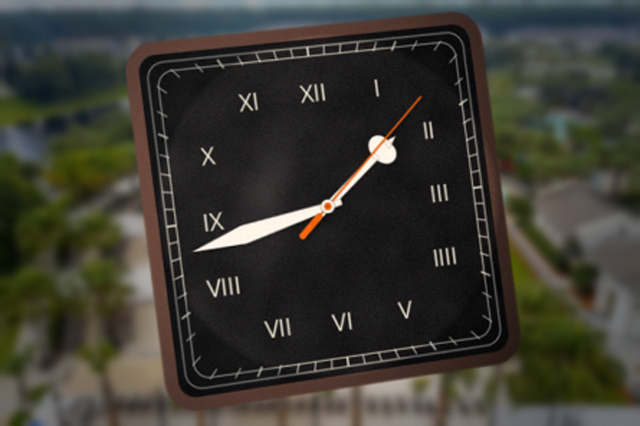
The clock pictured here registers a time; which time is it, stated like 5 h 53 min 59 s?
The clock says 1 h 43 min 08 s
